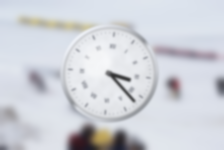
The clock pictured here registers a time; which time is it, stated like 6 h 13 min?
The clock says 3 h 22 min
